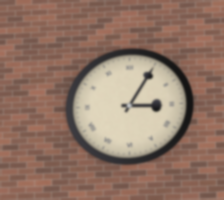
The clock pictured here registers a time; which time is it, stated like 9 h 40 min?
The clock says 3 h 05 min
